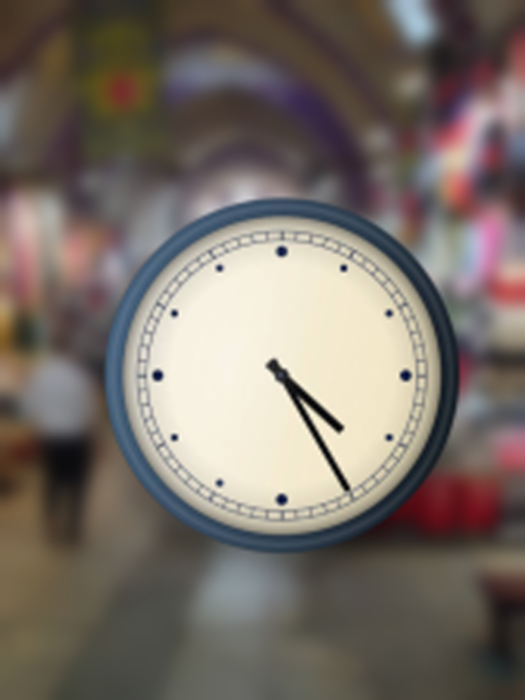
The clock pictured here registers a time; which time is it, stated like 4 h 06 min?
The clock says 4 h 25 min
